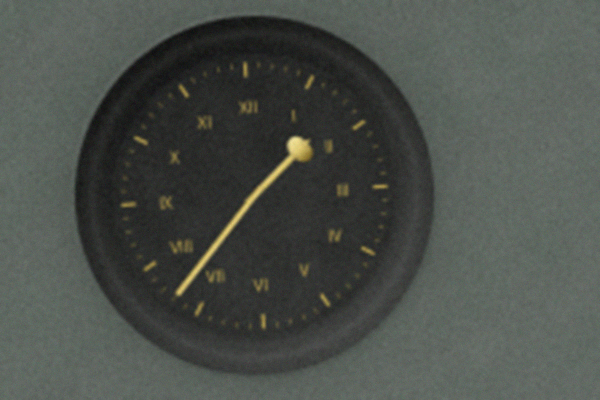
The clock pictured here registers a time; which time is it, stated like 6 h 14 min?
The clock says 1 h 37 min
